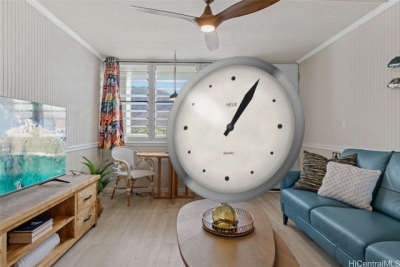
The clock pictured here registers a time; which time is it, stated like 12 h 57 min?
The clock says 1 h 05 min
